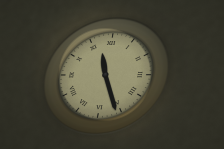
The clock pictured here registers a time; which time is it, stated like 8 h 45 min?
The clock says 11 h 26 min
